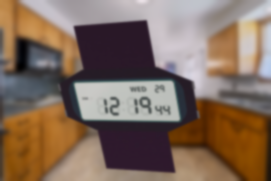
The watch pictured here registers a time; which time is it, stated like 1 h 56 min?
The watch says 12 h 19 min
